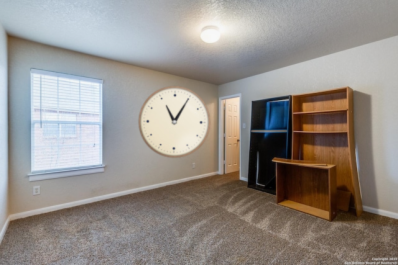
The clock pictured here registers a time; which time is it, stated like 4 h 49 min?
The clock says 11 h 05 min
